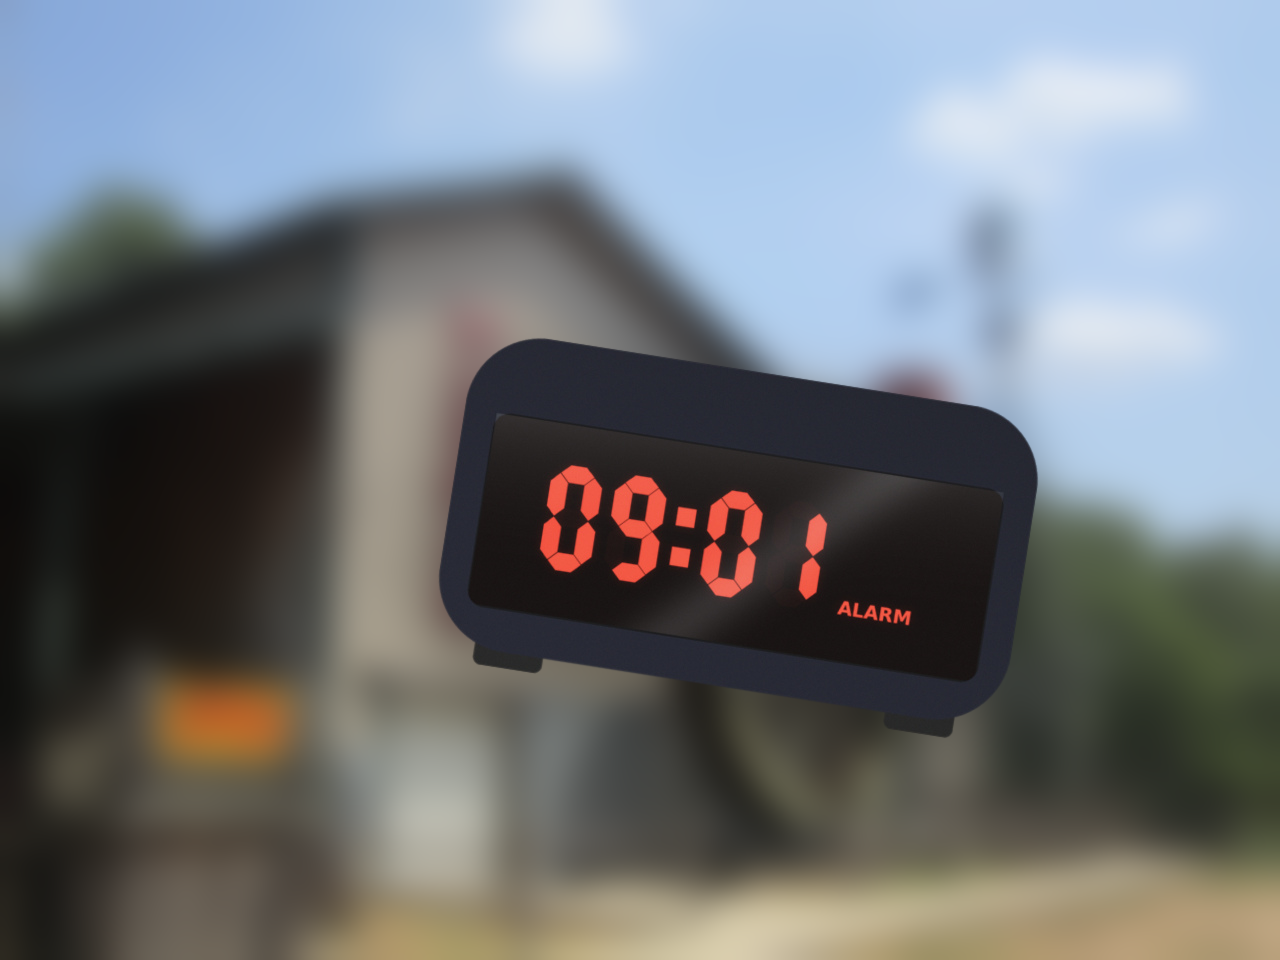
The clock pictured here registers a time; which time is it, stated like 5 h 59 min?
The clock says 9 h 01 min
